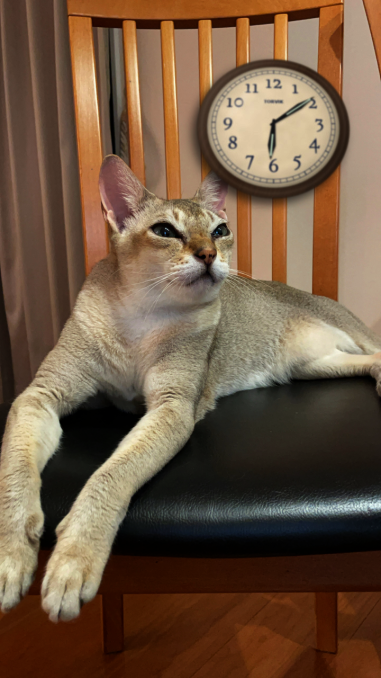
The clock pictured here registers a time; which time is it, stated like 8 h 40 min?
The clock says 6 h 09 min
